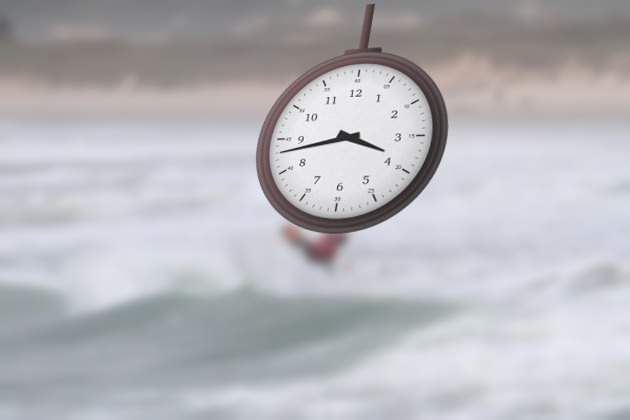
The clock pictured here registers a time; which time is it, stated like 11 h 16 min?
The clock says 3 h 43 min
